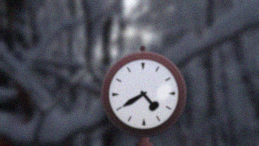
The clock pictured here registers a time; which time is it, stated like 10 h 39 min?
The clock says 4 h 40 min
